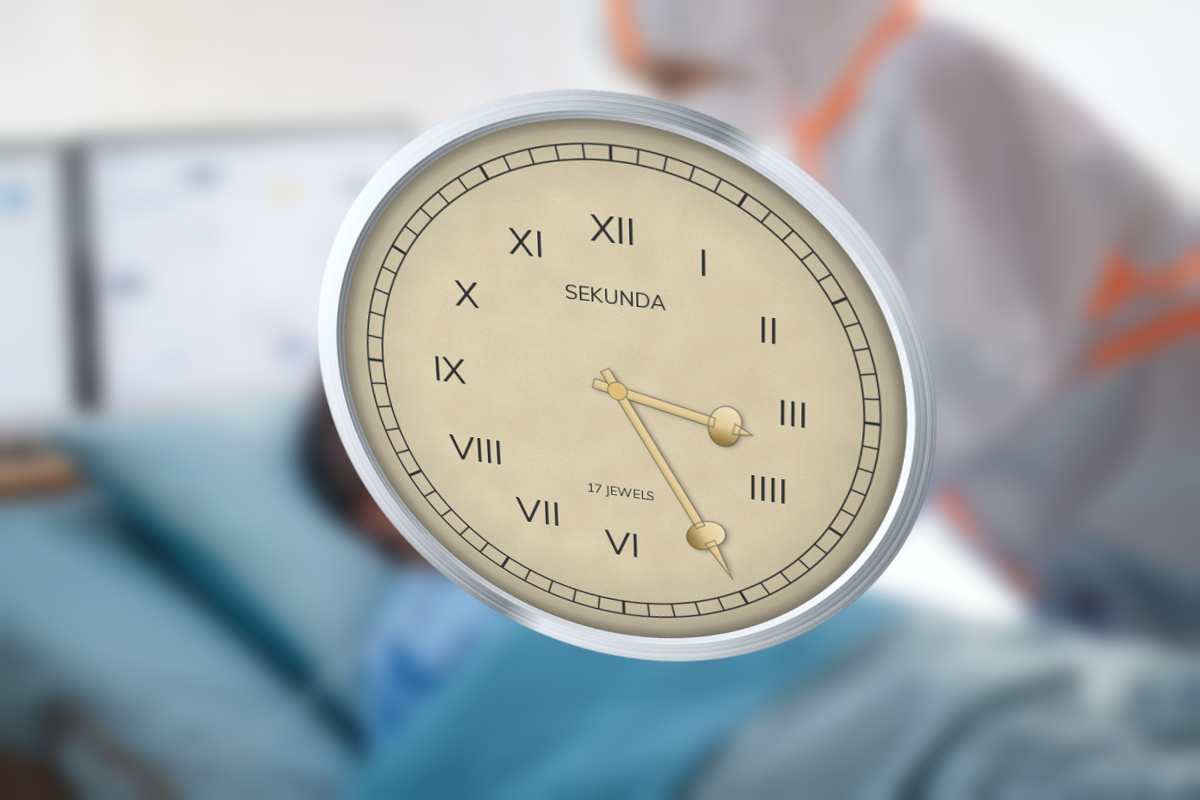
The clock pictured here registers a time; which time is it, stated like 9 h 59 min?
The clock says 3 h 25 min
